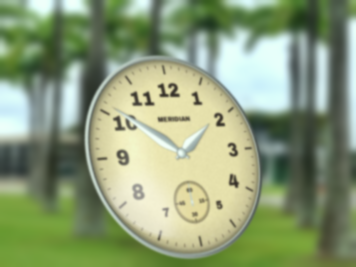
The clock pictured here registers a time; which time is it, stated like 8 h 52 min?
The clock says 1 h 51 min
